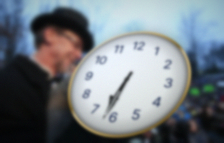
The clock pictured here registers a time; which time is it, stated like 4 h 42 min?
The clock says 6 h 32 min
